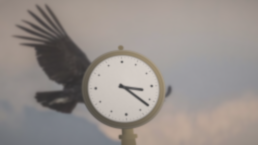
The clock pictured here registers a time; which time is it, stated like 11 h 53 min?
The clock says 3 h 22 min
